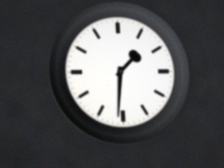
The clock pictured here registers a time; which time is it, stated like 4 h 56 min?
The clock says 1 h 31 min
